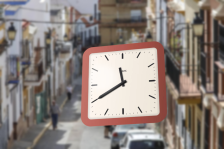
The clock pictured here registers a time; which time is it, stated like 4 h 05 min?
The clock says 11 h 40 min
